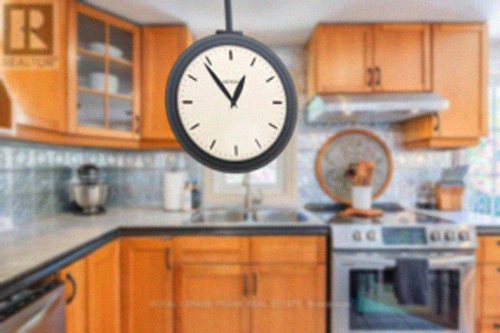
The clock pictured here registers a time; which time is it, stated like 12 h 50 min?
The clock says 12 h 54 min
